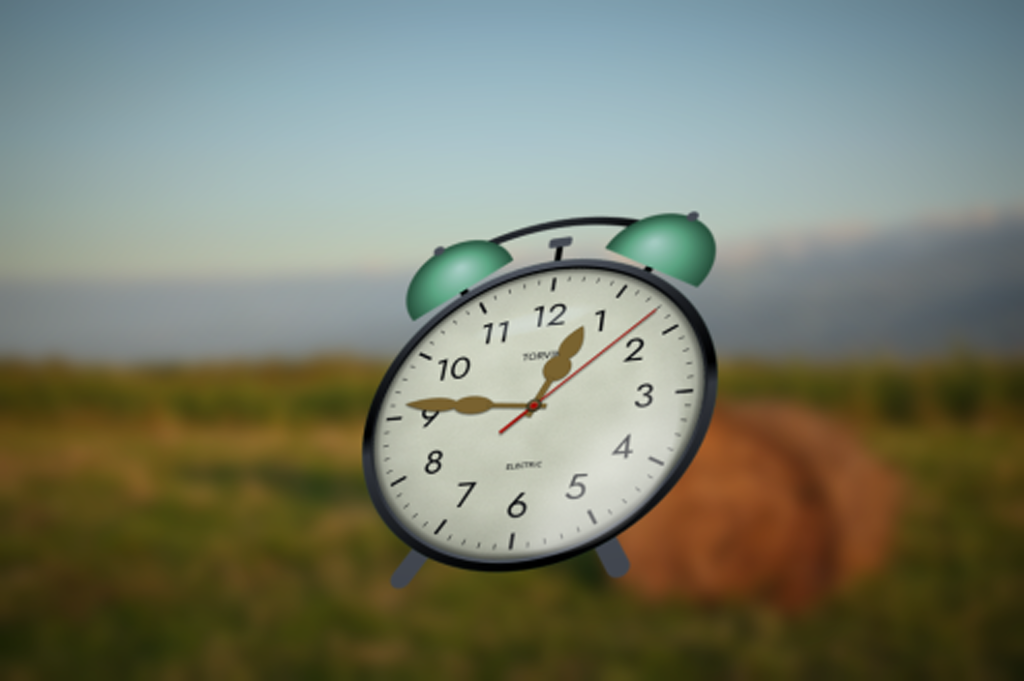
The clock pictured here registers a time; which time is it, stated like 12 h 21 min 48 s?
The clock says 12 h 46 min 08 s
